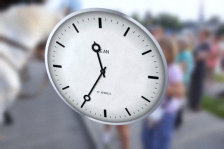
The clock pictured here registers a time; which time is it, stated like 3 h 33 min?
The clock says 11 h 35 min
